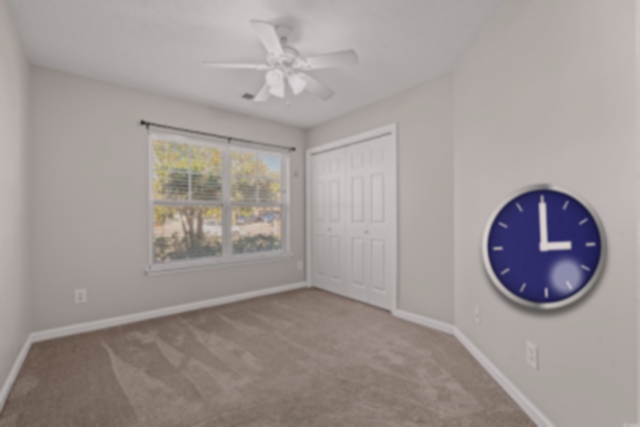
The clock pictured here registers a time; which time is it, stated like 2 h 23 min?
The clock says 3 h 00 min
